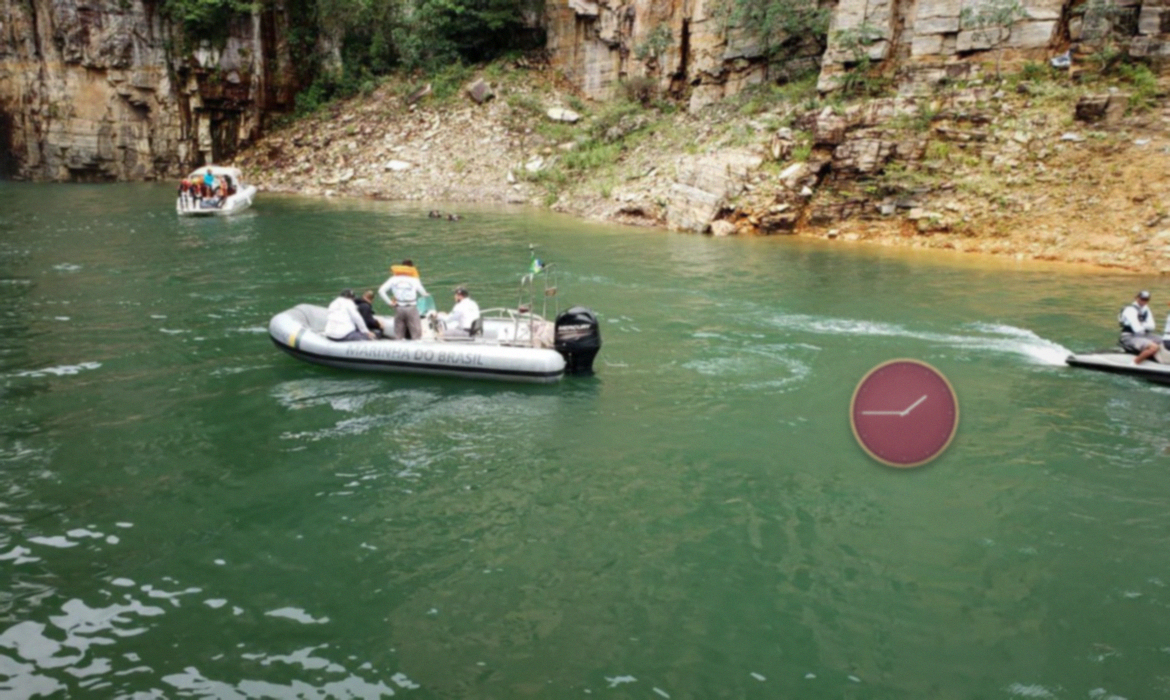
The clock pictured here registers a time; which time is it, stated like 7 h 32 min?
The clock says 1 h 45 min
